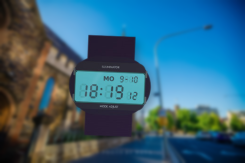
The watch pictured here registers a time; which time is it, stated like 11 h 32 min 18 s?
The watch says 18 h 19 min 12 s
